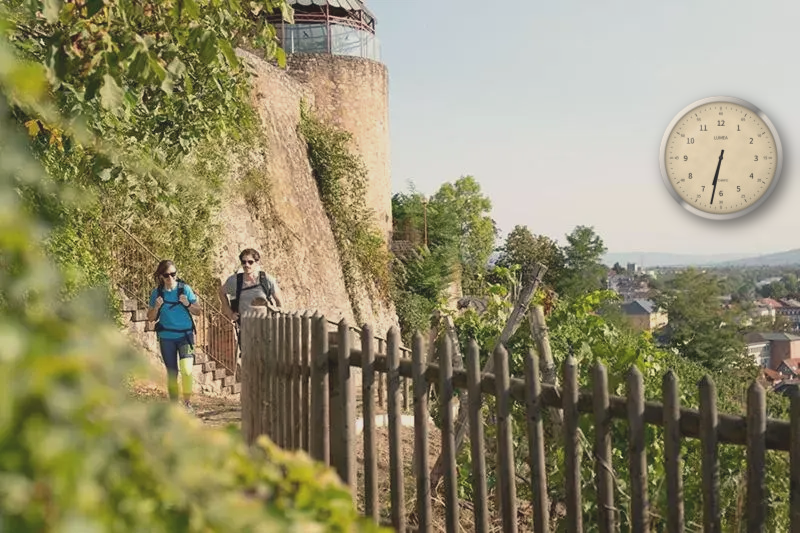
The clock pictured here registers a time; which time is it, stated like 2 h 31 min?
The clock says 6 h 32 min
